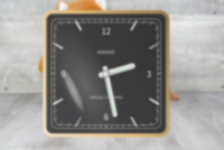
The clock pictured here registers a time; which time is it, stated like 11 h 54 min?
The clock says 2 h 28 min
